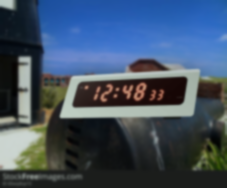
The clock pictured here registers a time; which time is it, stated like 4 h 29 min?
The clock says 12 h 48 min
